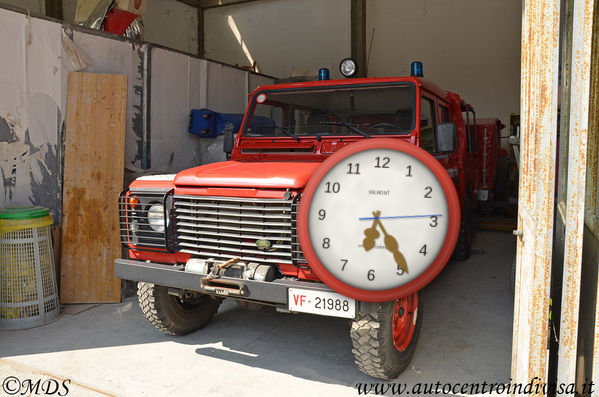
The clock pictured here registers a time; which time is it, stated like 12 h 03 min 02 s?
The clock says 6 h 24 min 14 s
